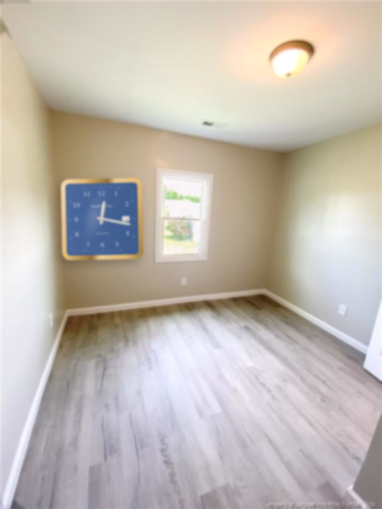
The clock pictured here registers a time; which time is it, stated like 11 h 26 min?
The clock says 12 h 17 min
